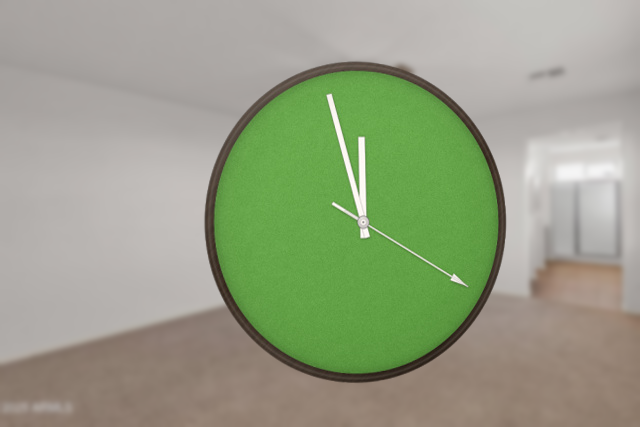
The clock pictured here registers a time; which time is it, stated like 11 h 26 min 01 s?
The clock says 11 h 57 min 20 s
